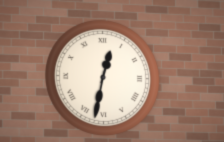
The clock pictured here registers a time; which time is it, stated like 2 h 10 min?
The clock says 12 h 32 min
